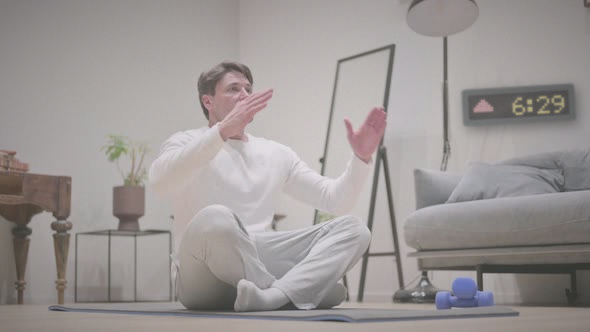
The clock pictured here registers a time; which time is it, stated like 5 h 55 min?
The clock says 6 h 29 min
